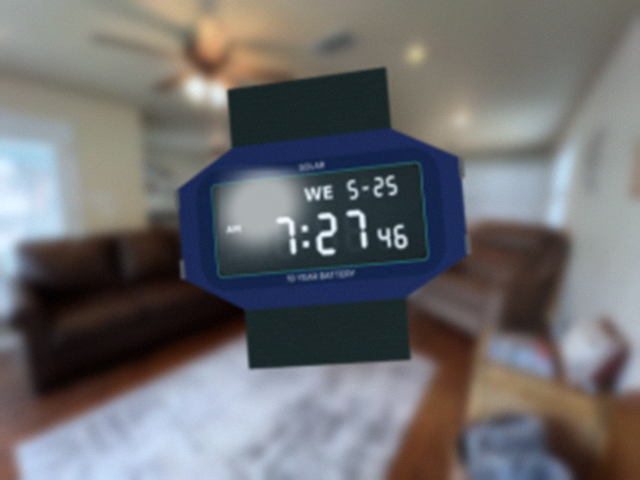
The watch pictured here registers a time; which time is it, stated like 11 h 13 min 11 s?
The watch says 7 h 27 min 46 s
